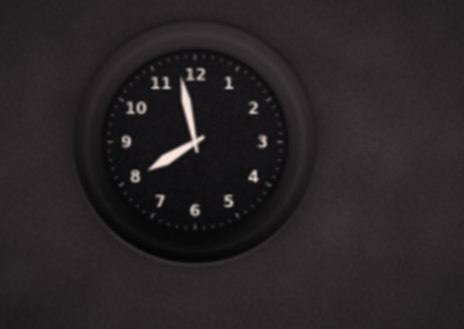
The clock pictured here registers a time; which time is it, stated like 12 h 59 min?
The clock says 7 h 58 min
